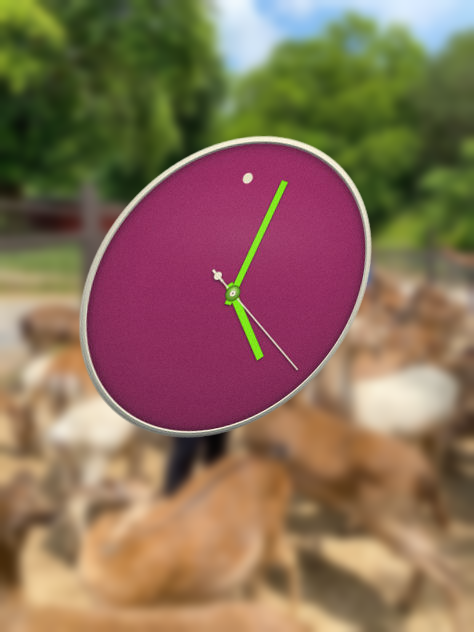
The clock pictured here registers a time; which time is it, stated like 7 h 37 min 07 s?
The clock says 5 h 03 min 23 s
